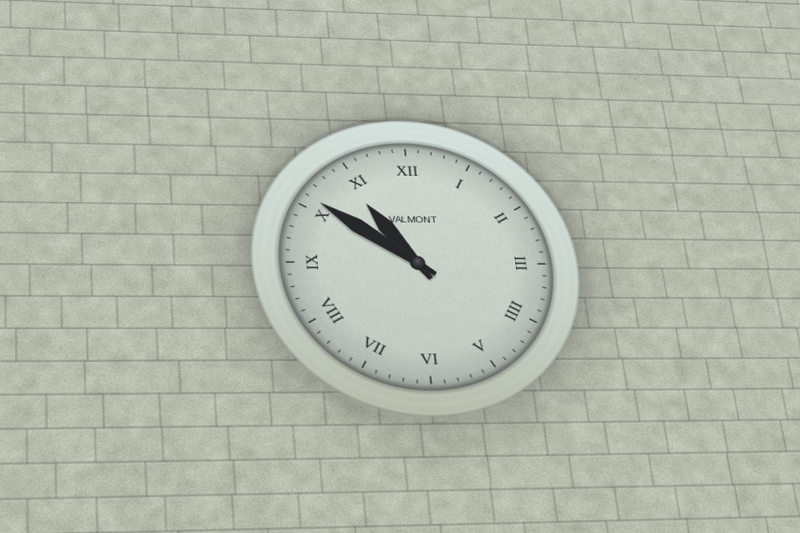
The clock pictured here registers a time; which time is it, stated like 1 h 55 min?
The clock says 10 h 51 min
